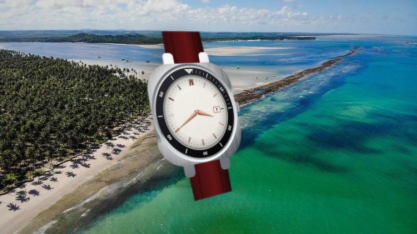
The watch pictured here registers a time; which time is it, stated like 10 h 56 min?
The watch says 3 h 40 min
